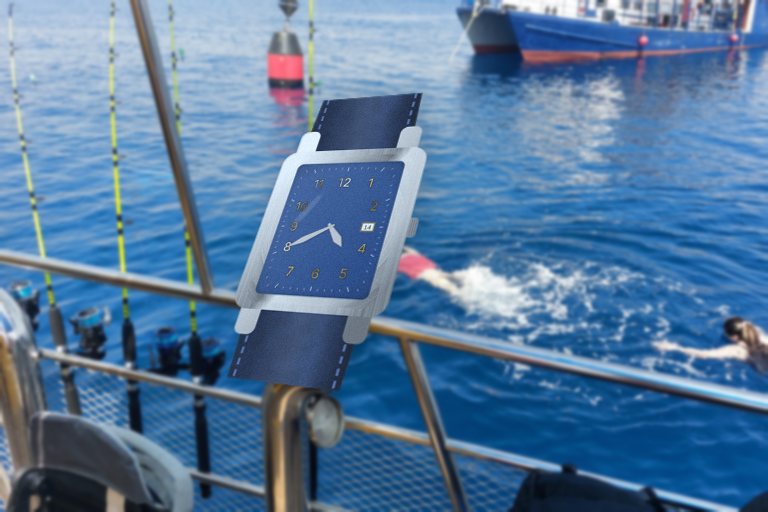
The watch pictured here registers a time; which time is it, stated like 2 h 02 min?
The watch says 4 h 40 min
